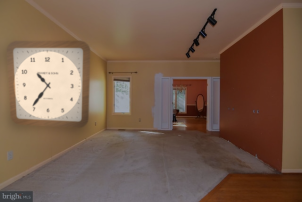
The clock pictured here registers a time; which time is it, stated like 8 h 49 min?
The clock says 10 h 36 min
